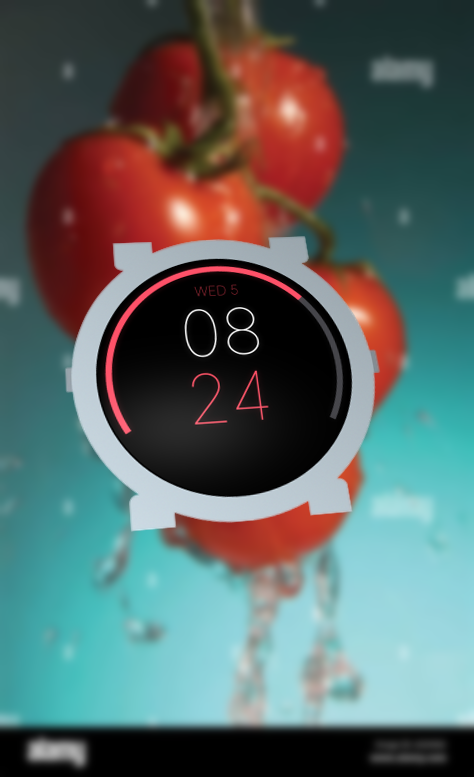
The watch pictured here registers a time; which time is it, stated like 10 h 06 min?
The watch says 8 h 24 min
